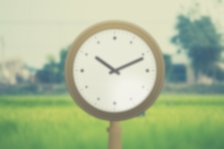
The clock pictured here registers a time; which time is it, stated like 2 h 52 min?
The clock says 10 h 11 min
